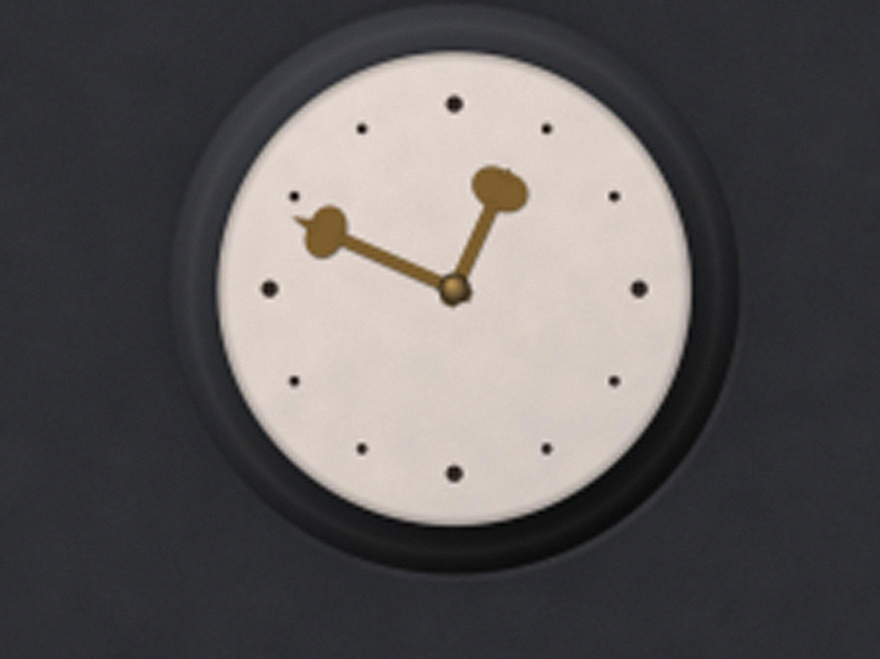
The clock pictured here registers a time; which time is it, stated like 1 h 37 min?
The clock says 12 h 49 min
